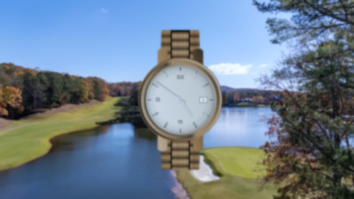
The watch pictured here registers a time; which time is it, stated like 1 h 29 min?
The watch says 4 h 51 min
